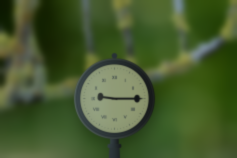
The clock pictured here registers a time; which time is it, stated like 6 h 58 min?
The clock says 9 h 15 min
